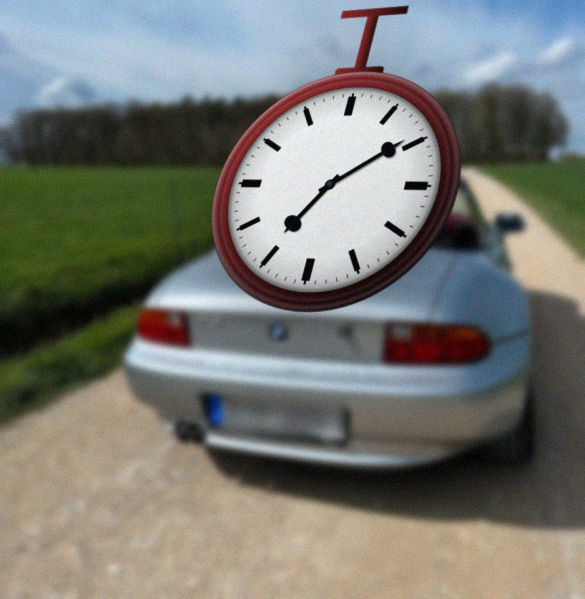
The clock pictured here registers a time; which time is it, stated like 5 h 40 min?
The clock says 7 h 09 min
